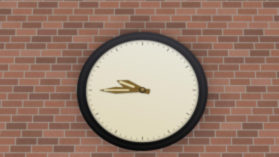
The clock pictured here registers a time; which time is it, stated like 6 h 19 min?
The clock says 9 h 45 min
